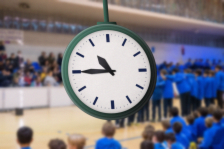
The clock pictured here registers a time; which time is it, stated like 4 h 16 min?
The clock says 10 h 45 min
